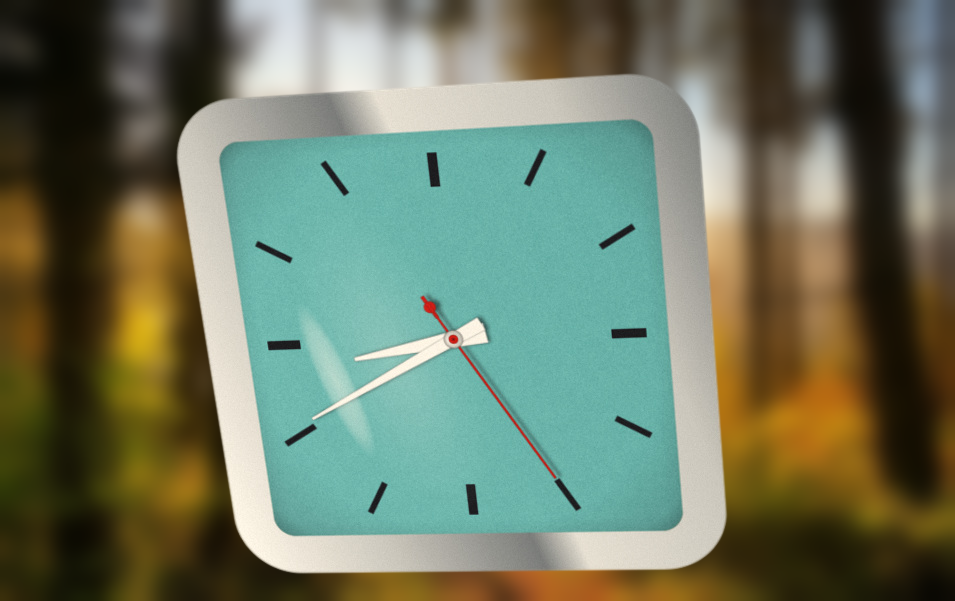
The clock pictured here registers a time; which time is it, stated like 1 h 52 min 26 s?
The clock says 8 h 40 min 25 s
